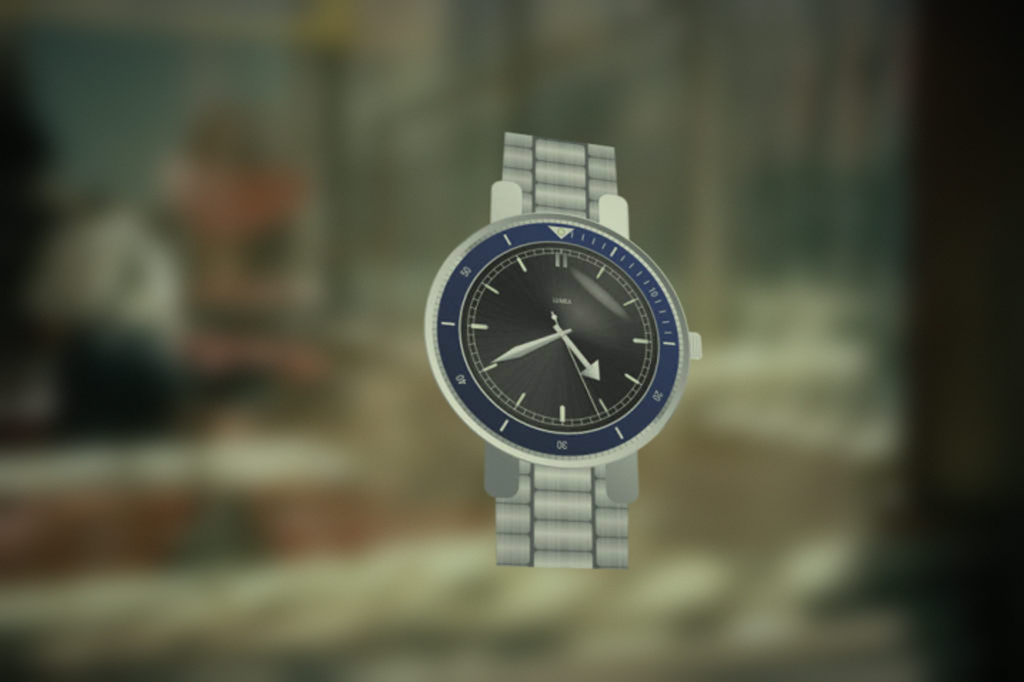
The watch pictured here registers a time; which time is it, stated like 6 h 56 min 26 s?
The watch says 4 h 40 min 26 s
